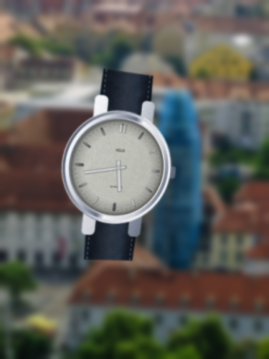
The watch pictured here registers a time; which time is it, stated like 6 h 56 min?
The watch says 5 h 43 min
